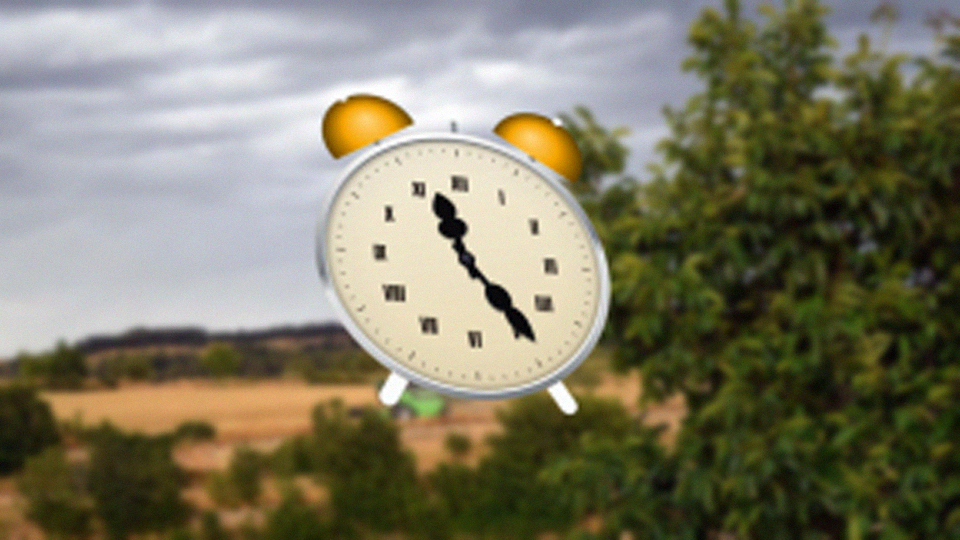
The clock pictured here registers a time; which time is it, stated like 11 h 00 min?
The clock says 11 h 24 min
